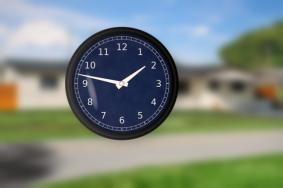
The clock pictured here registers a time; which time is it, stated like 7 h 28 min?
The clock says 1 h 47 min
